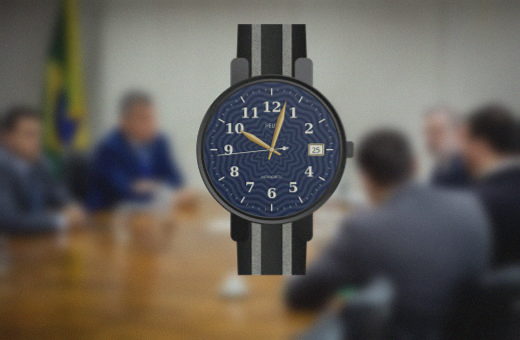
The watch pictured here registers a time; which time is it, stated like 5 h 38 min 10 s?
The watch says 10 h 02 min 44 s
